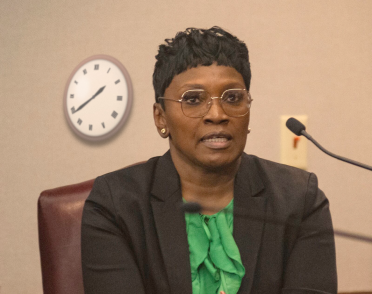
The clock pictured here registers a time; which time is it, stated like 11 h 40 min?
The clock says 1 h 39 min
